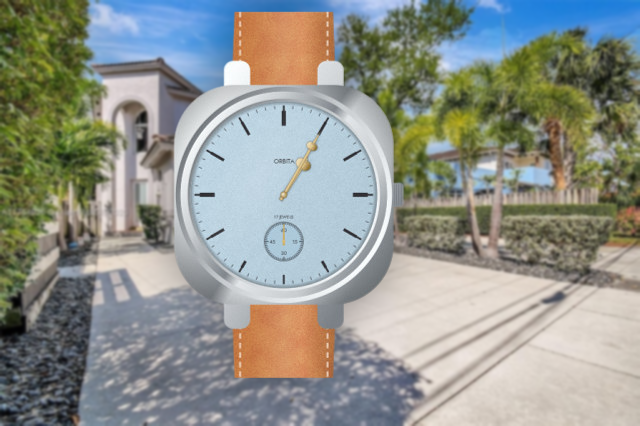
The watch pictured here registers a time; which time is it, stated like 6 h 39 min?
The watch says 1 h 05 min
